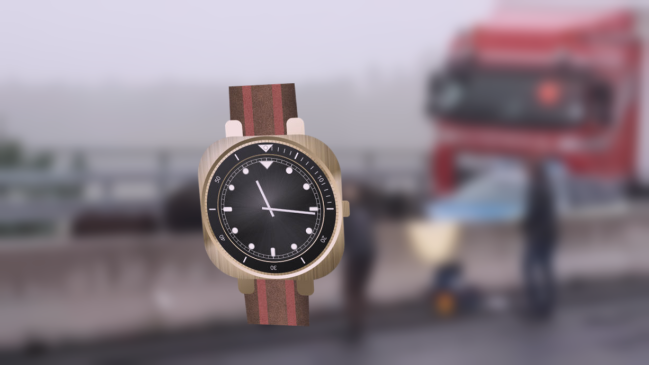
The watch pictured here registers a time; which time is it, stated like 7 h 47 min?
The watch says 11 h 16 min
